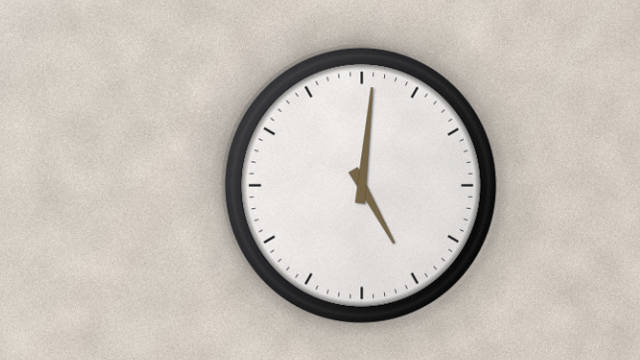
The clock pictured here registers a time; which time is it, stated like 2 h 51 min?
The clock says 5 h 01 min
